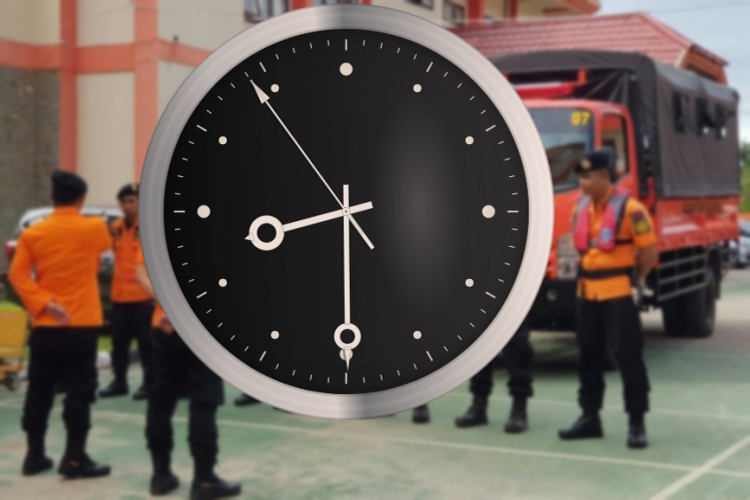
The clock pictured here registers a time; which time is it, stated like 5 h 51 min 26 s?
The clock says 8 h 29 min 54 s
